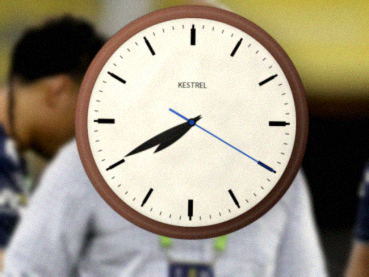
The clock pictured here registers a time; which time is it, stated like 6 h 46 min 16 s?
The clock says 7 h 40 min 20 s
